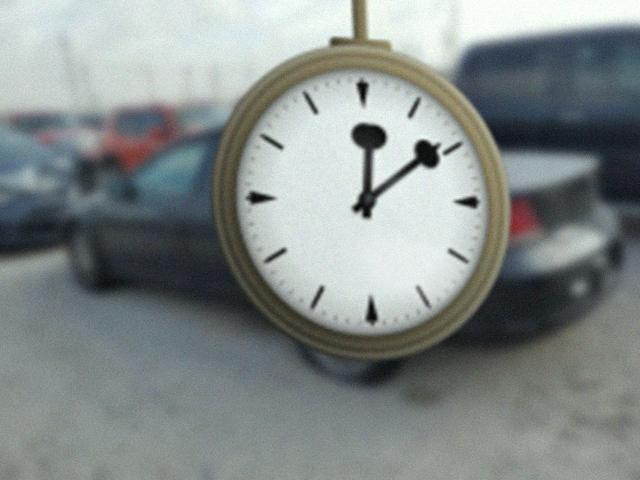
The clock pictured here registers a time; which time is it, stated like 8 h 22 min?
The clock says 12 h 09 min
